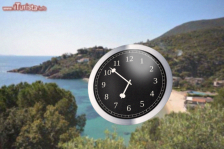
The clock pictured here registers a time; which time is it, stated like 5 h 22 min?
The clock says 6 h 52 min
